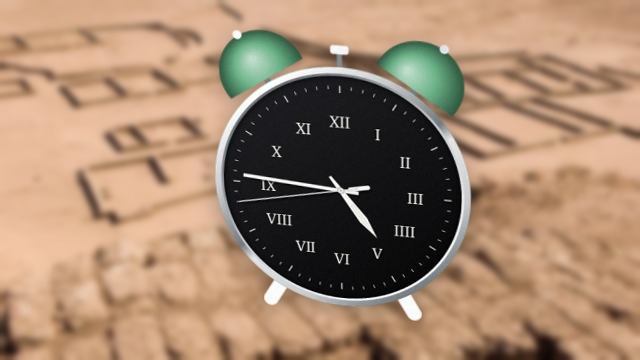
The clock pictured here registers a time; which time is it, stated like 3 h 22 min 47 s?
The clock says 4 h 45 min 43 s
